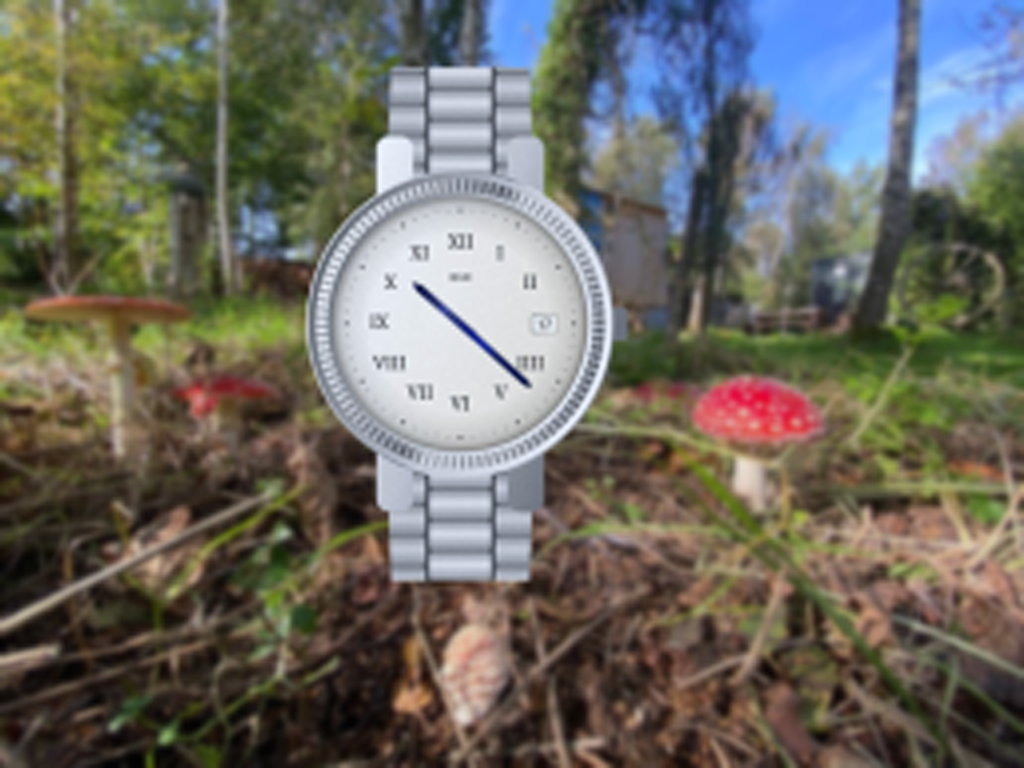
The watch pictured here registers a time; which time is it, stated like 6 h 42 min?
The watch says 10 h 22 min
